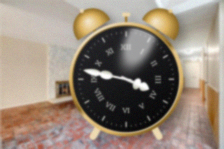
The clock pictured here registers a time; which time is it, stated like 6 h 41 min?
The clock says 3 h 47 min
